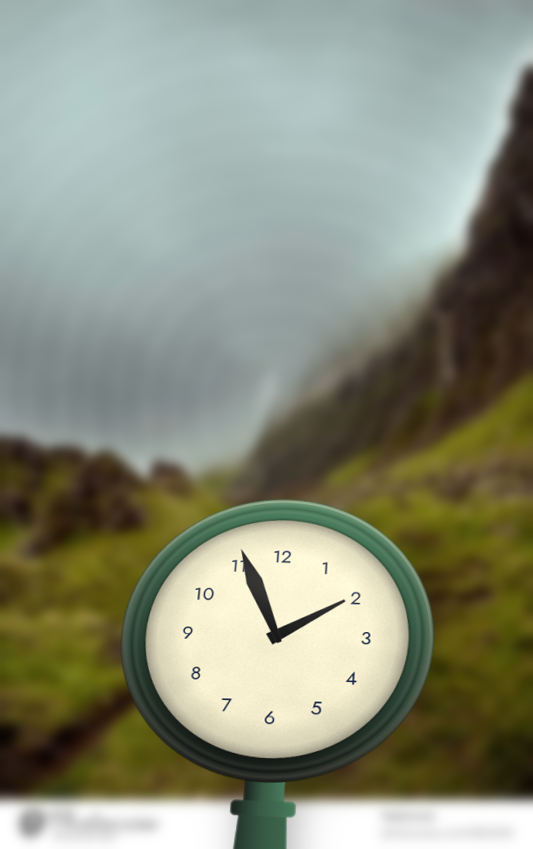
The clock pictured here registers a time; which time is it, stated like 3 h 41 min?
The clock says 1 h 56 min
